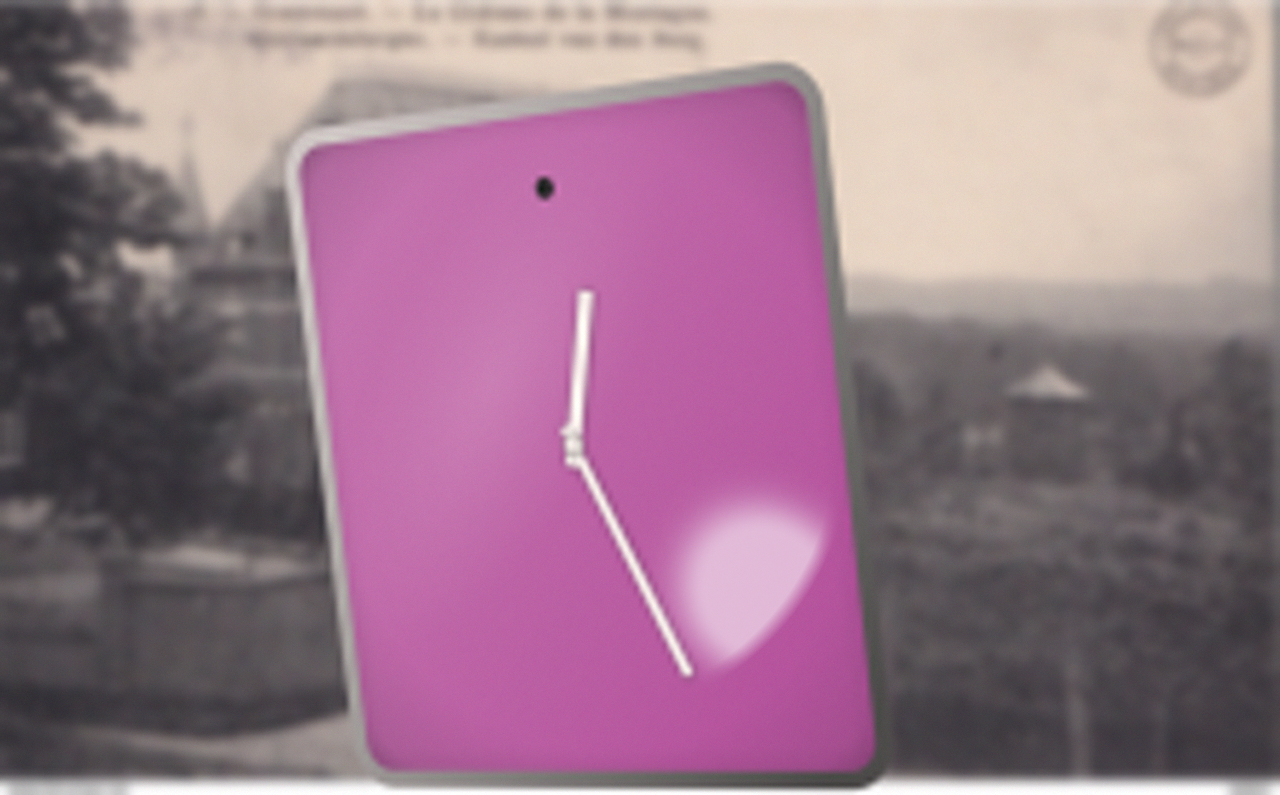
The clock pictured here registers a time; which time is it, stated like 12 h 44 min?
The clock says 12 h 26 min
